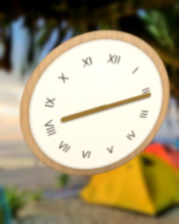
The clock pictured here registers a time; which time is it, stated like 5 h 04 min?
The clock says 8 h 11 min
